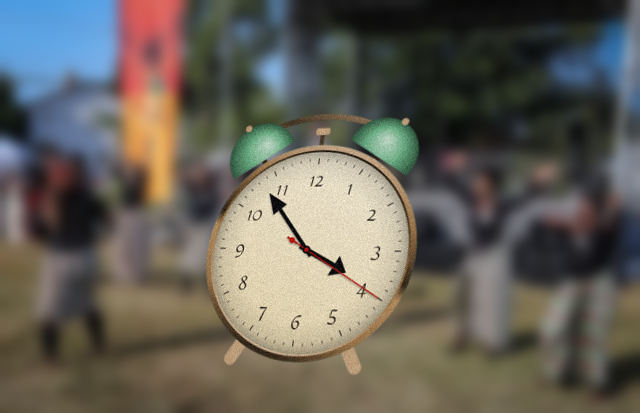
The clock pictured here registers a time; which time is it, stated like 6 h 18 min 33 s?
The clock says 3 h 53 min 20 s
